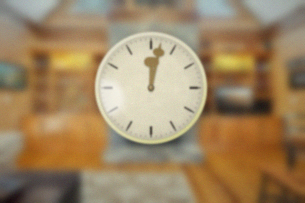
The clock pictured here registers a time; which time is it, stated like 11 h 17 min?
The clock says 12 h 02 min
